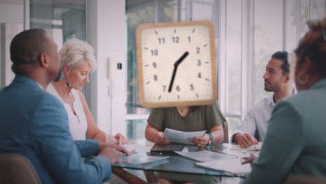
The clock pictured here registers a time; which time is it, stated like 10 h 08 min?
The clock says 1 h 33 min
